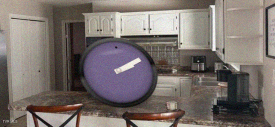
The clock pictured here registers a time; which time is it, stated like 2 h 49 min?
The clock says 2 h 10 min
